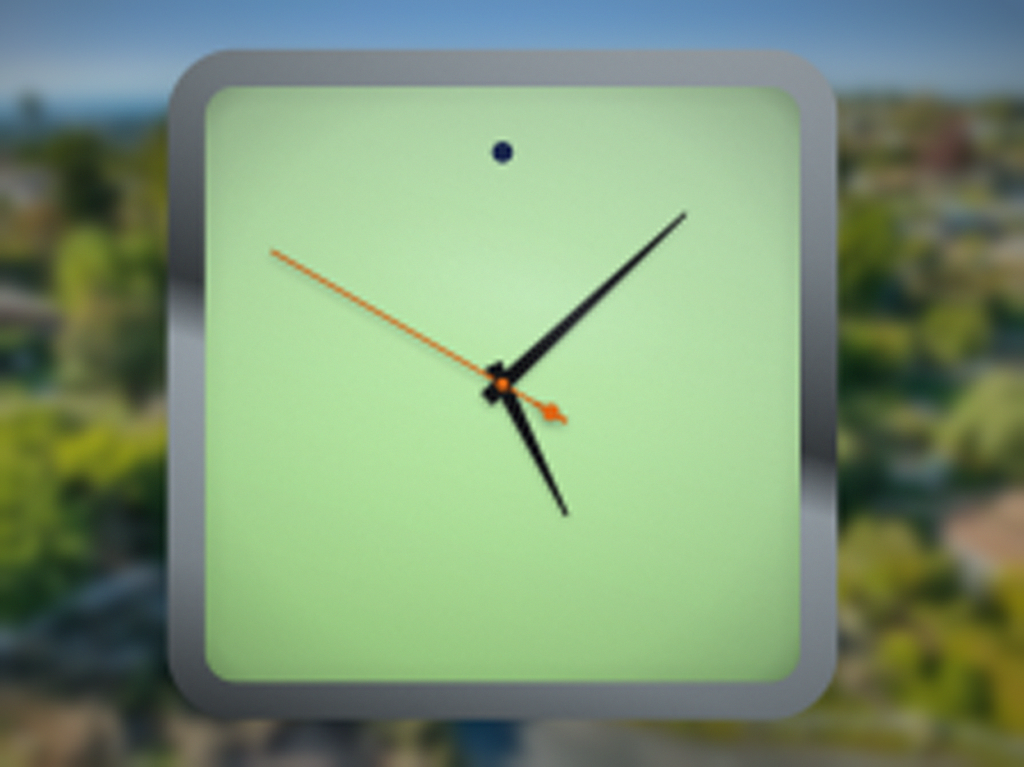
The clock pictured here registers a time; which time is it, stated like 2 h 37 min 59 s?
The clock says 5 h 07 min 50 s
